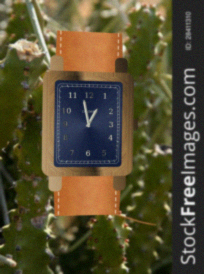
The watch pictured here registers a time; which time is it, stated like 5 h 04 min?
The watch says 12 h 58 min
